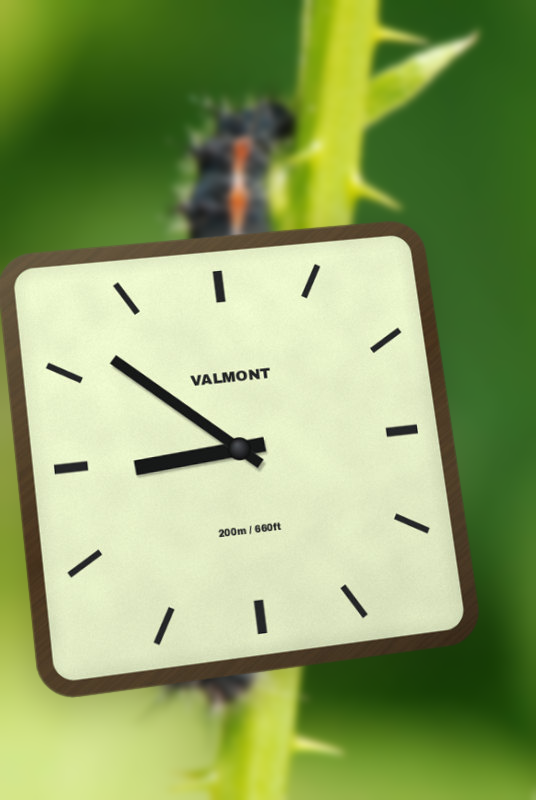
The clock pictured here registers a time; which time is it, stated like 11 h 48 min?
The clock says 8 h 52 min
